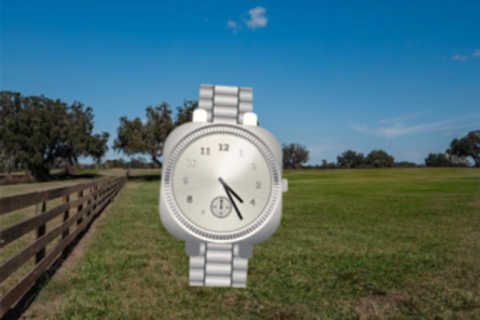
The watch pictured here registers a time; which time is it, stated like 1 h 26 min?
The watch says 4 h 25 min
